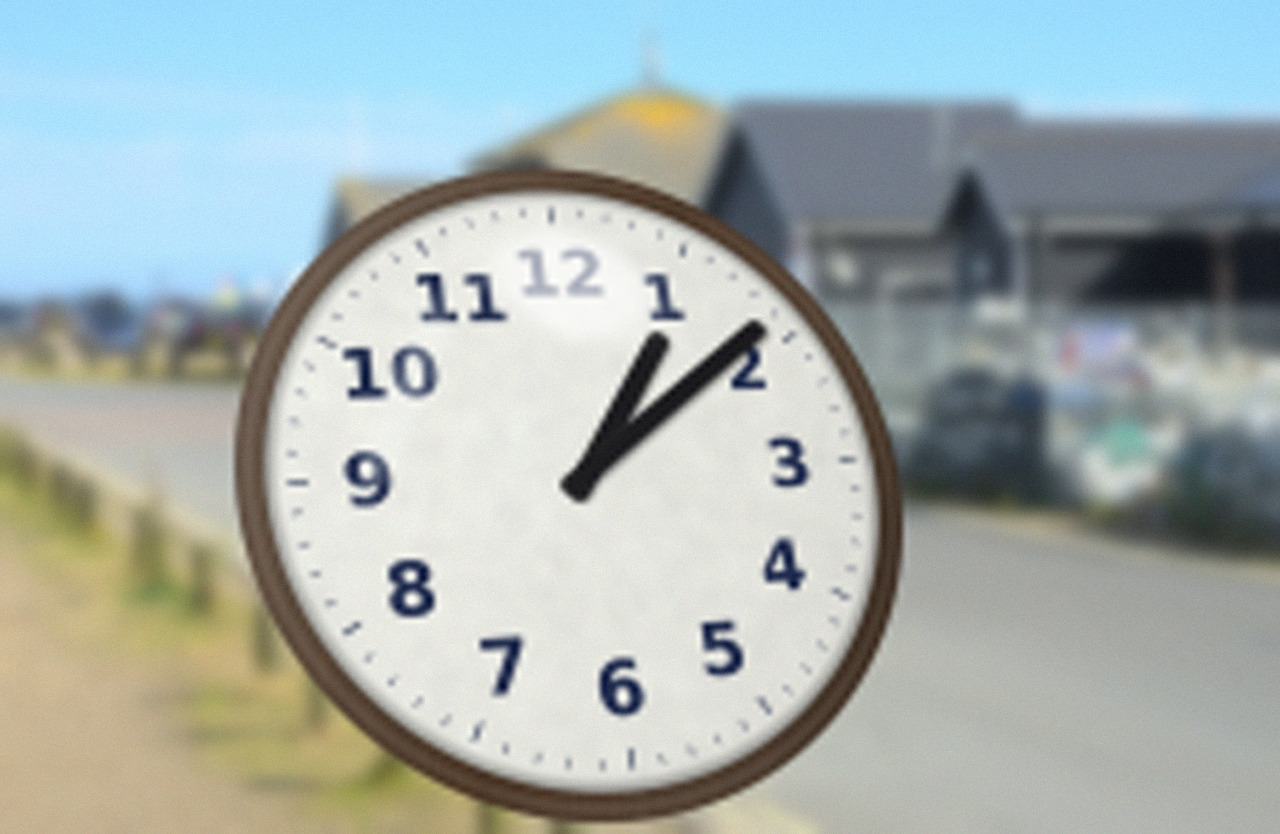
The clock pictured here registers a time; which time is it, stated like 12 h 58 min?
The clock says 1 h 09 min
